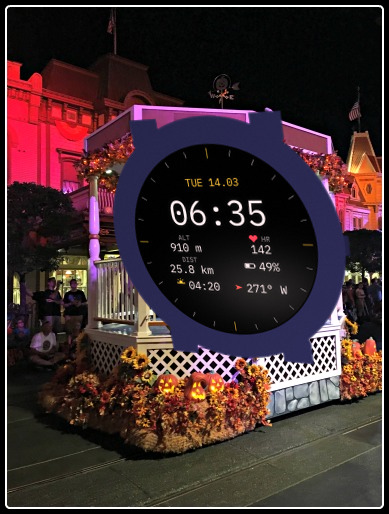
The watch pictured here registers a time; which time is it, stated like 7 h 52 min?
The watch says 6 h 35 min
